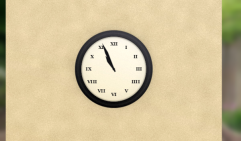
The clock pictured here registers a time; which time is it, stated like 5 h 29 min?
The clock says 10 h 56 min
